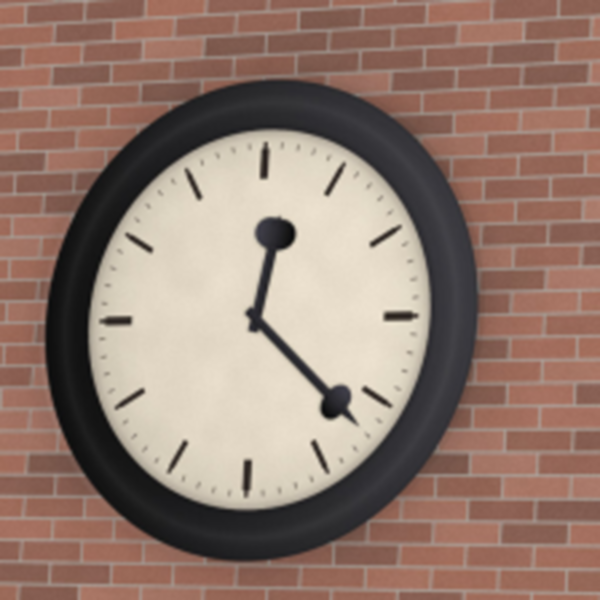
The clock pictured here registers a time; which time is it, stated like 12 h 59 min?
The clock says 12 h 22 min
